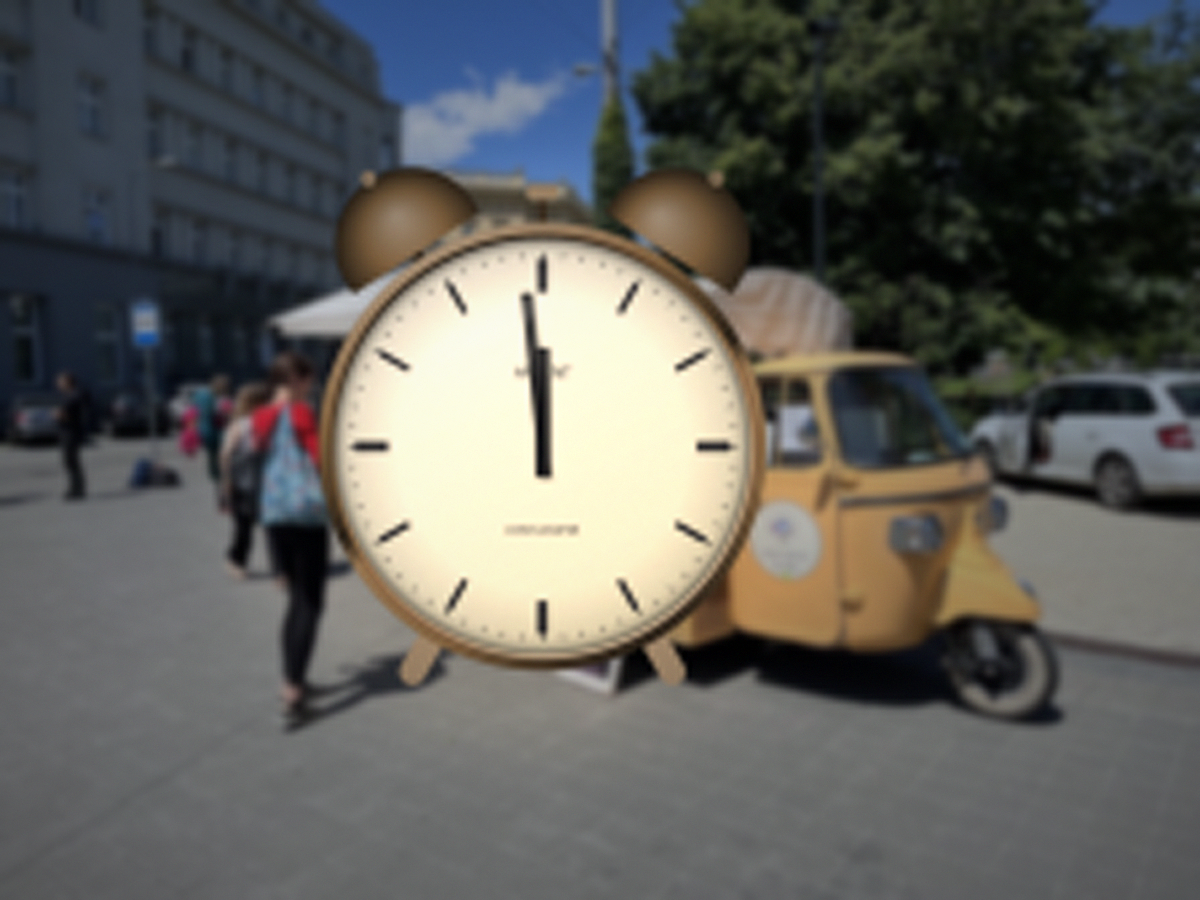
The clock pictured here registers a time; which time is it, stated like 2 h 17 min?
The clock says 11 h 59 min
